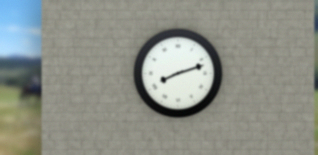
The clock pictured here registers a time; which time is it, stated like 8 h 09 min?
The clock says 8 h 12 min
